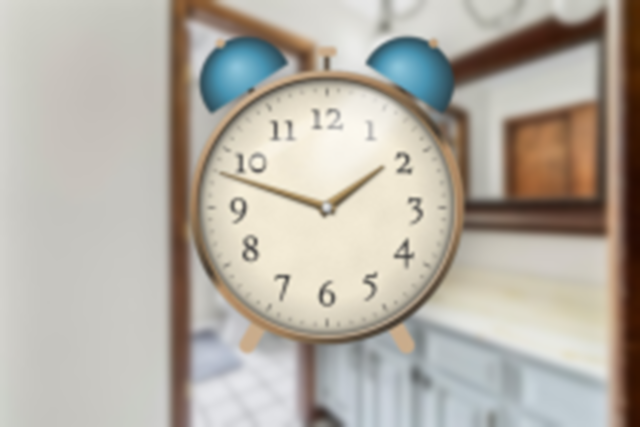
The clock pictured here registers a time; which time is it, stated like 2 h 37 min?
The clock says 1 h 48 min
